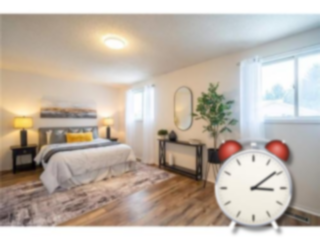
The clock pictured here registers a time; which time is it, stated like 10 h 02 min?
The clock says 3 h 09 min
